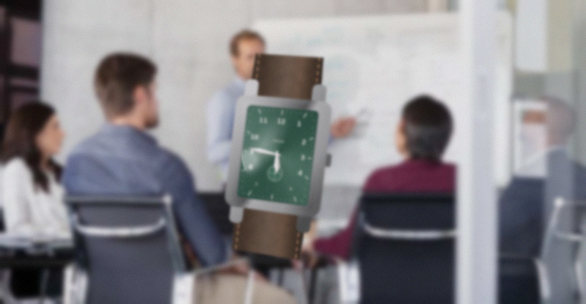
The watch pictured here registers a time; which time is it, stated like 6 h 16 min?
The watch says 5 h 46 min
